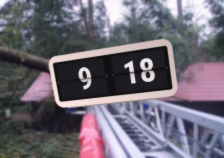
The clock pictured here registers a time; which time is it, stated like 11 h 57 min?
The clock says 9 h 18 min
